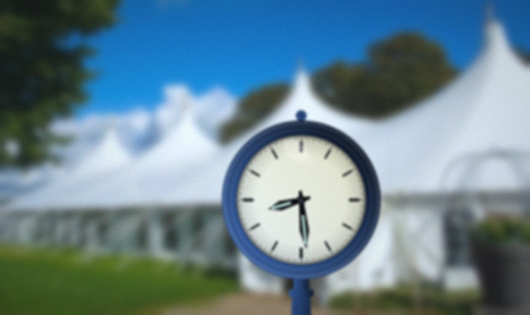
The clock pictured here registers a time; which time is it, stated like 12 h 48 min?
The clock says 8 h 29 min
